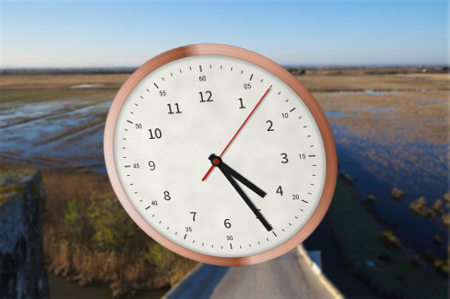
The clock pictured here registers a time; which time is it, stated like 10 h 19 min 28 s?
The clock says 4 h 25 min 07 s
